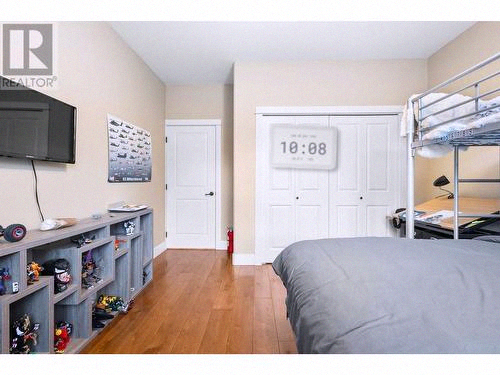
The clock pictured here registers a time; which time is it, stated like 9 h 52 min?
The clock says 10 h 08 min
